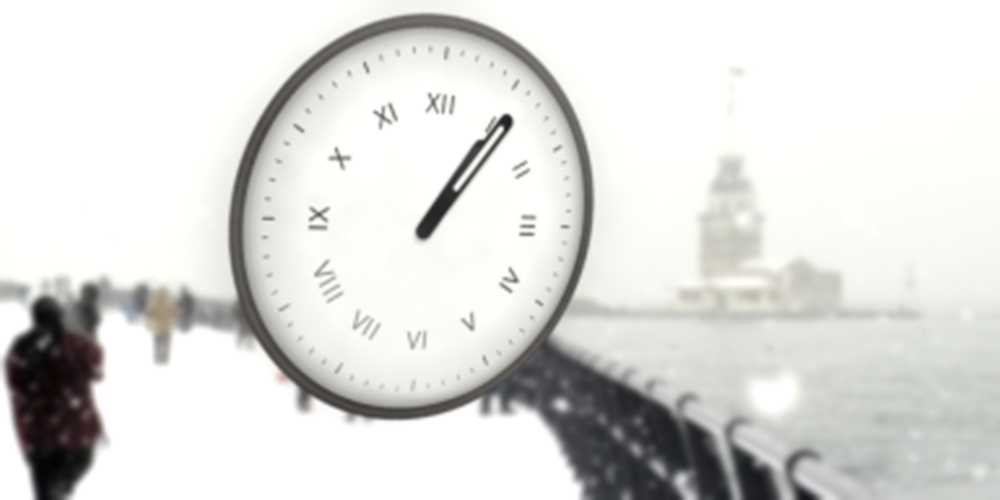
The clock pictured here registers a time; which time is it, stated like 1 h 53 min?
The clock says 1 h 06 min
